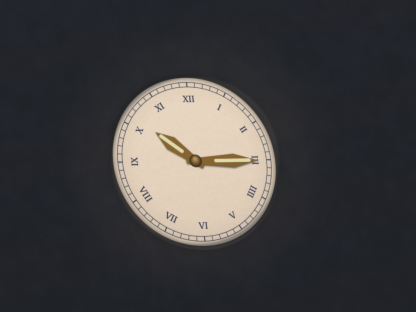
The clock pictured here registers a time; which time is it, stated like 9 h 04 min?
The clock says 10 h 15 min
